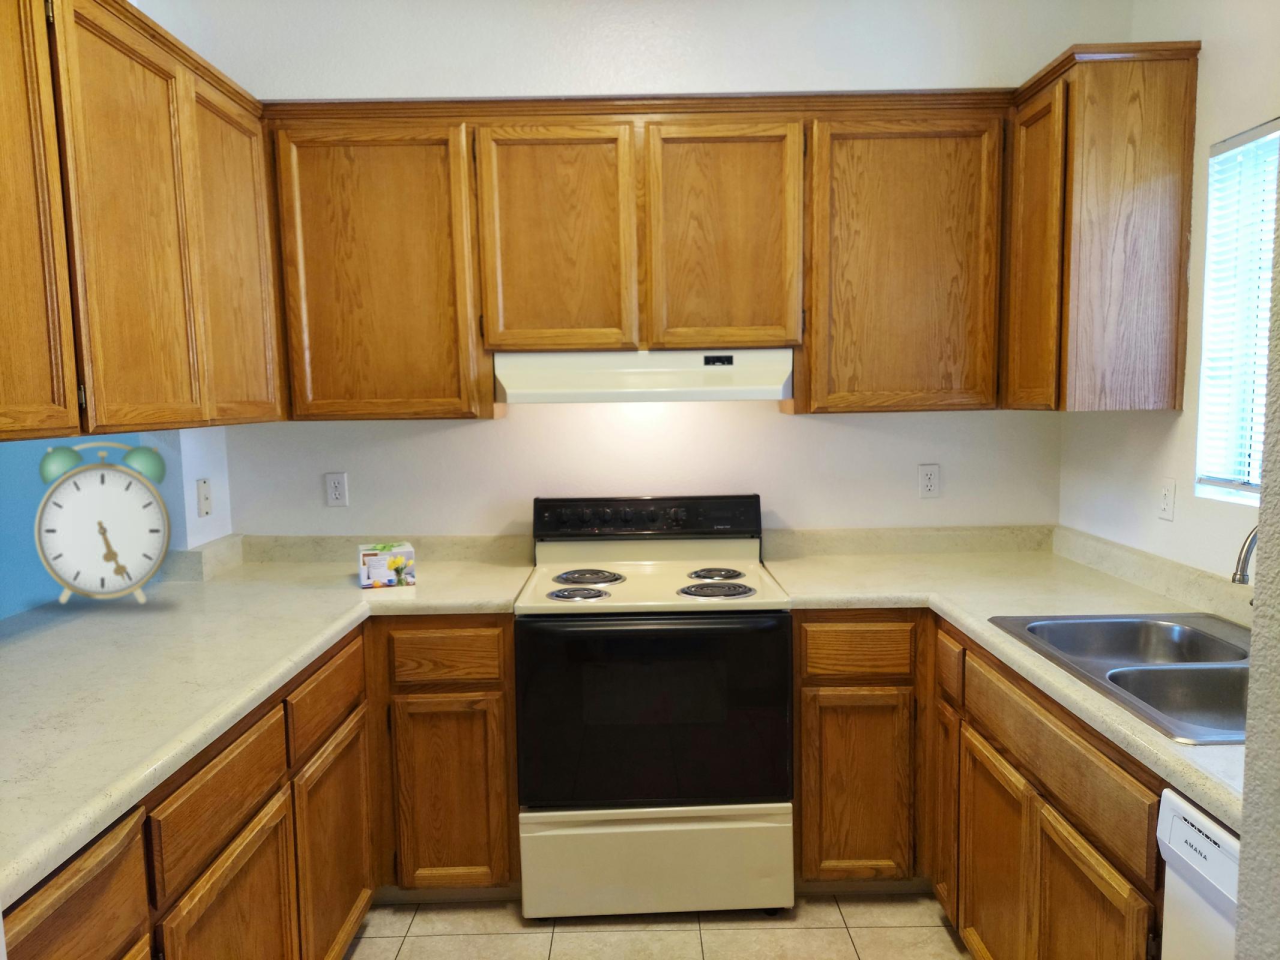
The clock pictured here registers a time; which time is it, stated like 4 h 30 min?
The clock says 5 h 26 min
